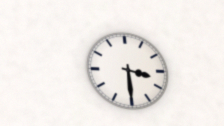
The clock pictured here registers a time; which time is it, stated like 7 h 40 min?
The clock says 3 h 30 min
